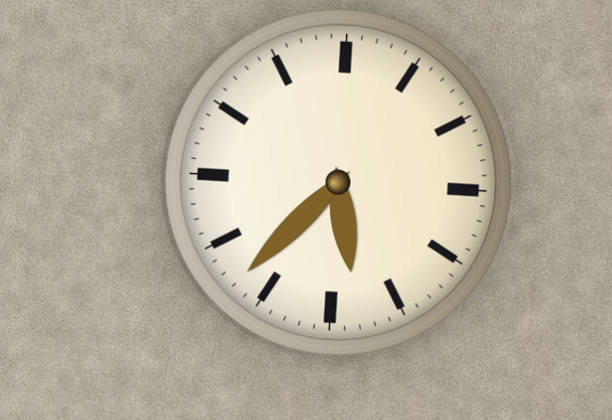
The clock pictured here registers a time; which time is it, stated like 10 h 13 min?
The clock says 5 h 37 min
